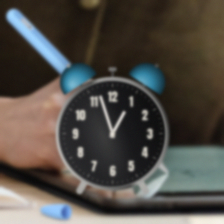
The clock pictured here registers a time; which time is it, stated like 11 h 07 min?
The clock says 12 h 57 min
